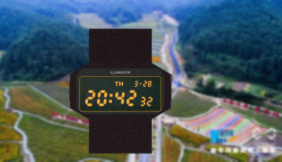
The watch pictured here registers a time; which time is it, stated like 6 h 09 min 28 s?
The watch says 20 h 42 min 32 s
